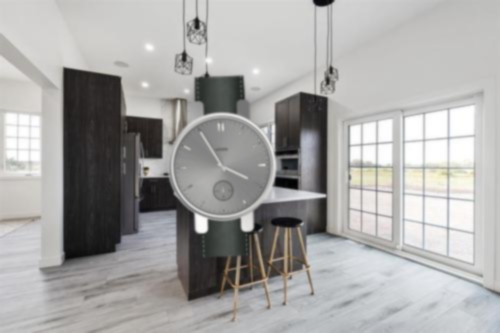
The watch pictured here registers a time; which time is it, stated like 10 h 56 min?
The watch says 3 h 55 min
